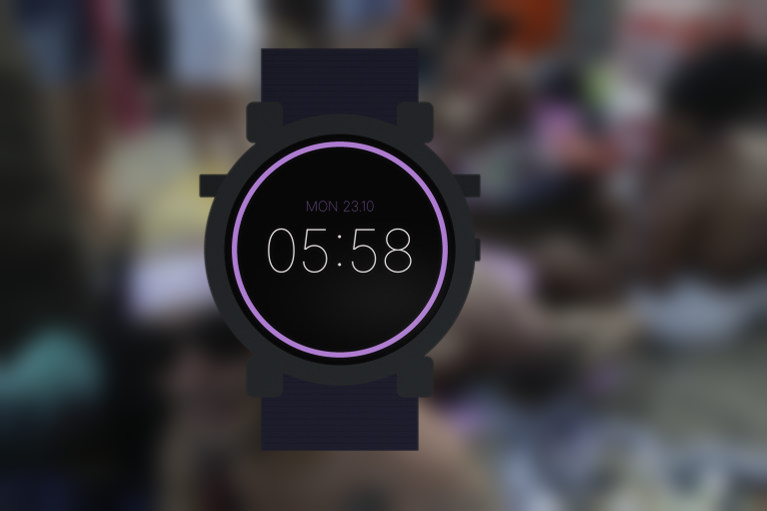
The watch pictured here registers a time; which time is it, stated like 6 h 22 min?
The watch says 5 h 58 min
